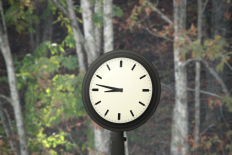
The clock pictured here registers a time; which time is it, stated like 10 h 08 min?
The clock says 8 h 47 min
